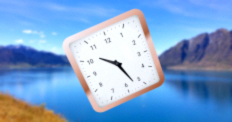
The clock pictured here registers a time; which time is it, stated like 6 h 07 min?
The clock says 10 h 27 min
